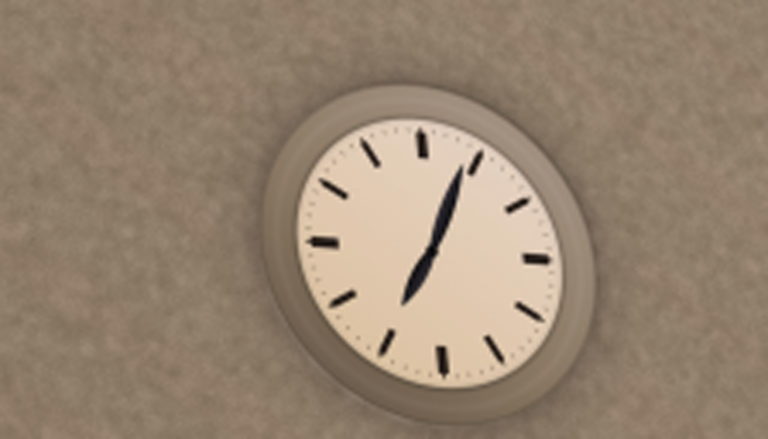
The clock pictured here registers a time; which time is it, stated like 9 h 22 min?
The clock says 7 h 04 min
